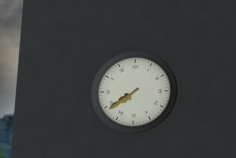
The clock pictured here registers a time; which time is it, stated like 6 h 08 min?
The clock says 7 h 39 min
